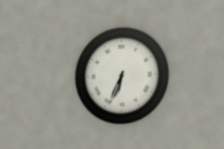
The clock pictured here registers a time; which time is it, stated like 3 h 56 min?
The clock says 6 h 34 min
